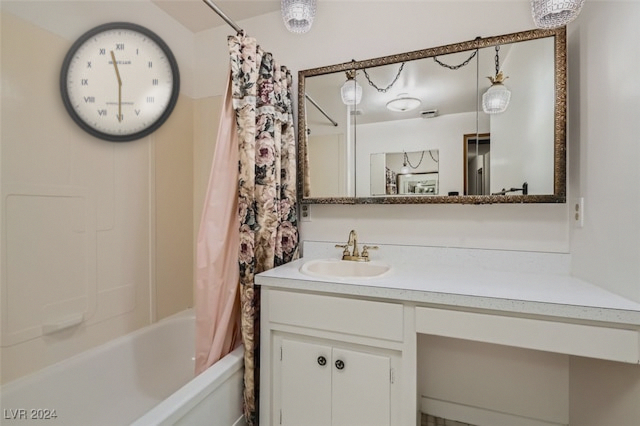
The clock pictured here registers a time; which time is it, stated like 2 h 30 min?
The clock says 11 h 30 min
